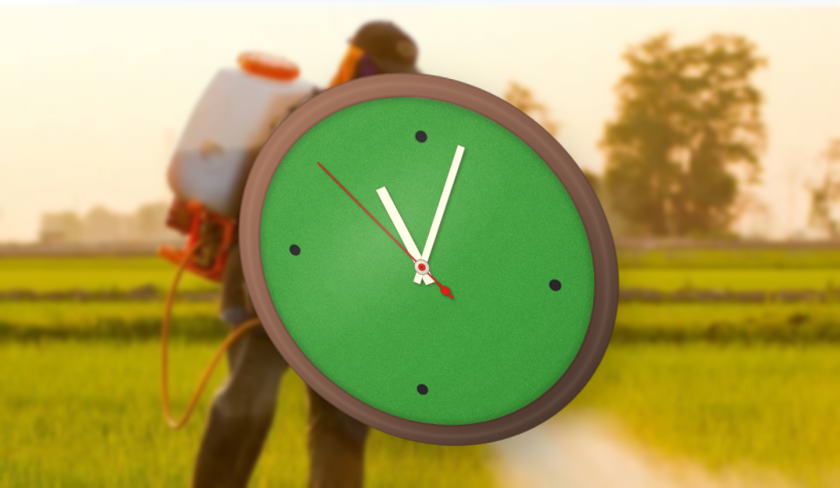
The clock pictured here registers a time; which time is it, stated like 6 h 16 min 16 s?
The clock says 11 h 02 min 52 s
